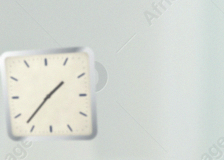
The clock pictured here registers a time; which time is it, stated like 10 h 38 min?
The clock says 1 h 37 min
